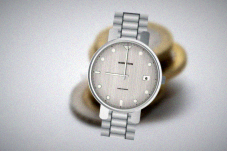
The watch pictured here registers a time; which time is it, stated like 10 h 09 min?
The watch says 9 h 00 min
